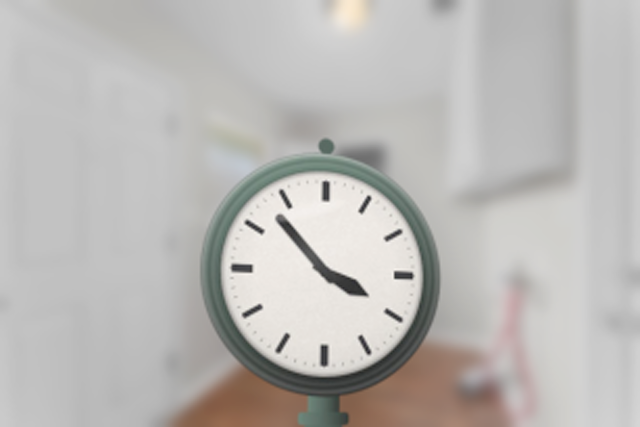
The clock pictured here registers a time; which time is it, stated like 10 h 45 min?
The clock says 3 h 53 min
